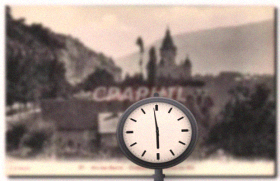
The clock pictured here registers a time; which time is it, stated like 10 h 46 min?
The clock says 5 h 59 min
